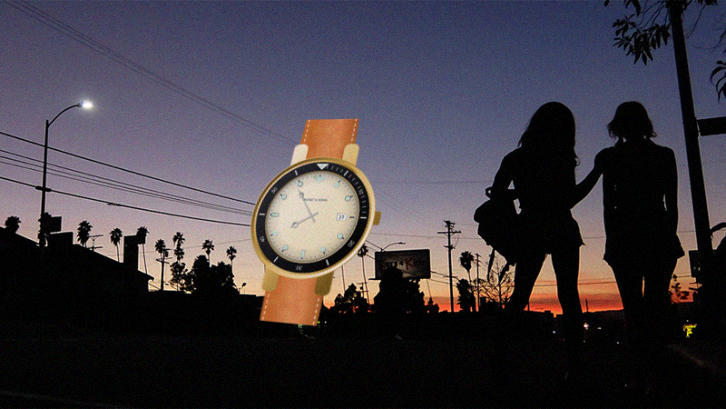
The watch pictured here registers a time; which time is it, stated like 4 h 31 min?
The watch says 7 h 54 min
